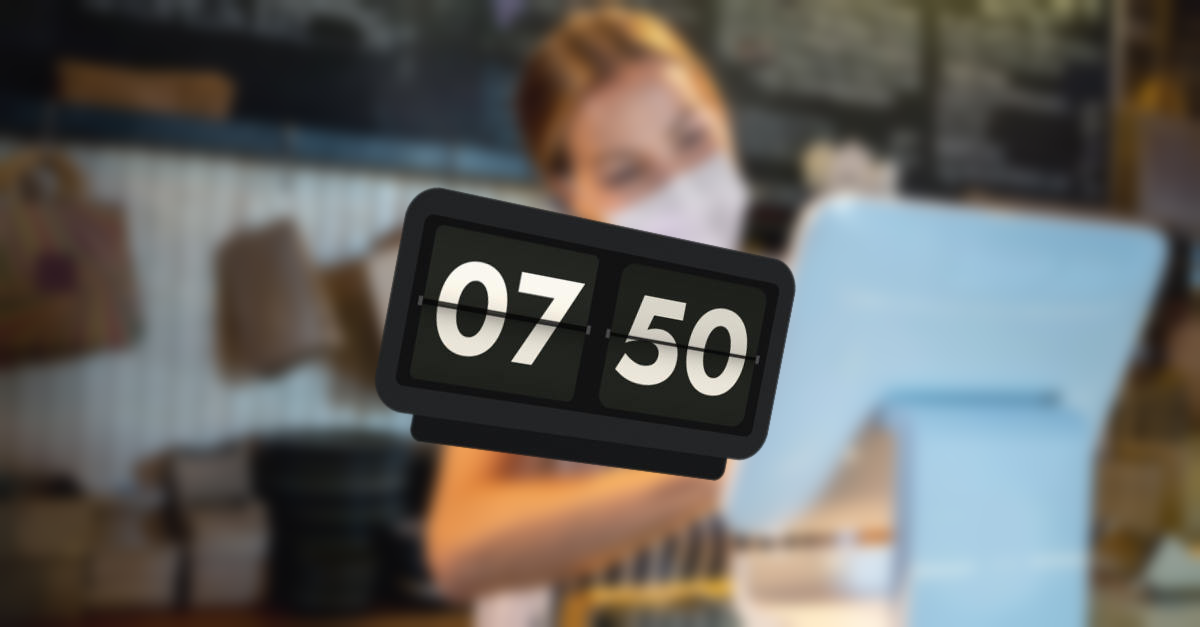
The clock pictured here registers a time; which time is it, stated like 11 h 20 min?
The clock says 7 h 50 min
